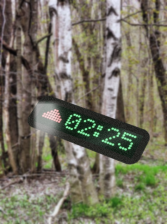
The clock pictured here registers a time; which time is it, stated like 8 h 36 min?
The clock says 2 h 25 min
